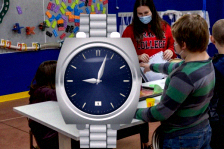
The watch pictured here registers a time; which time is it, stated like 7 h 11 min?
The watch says 9 h 03 min
